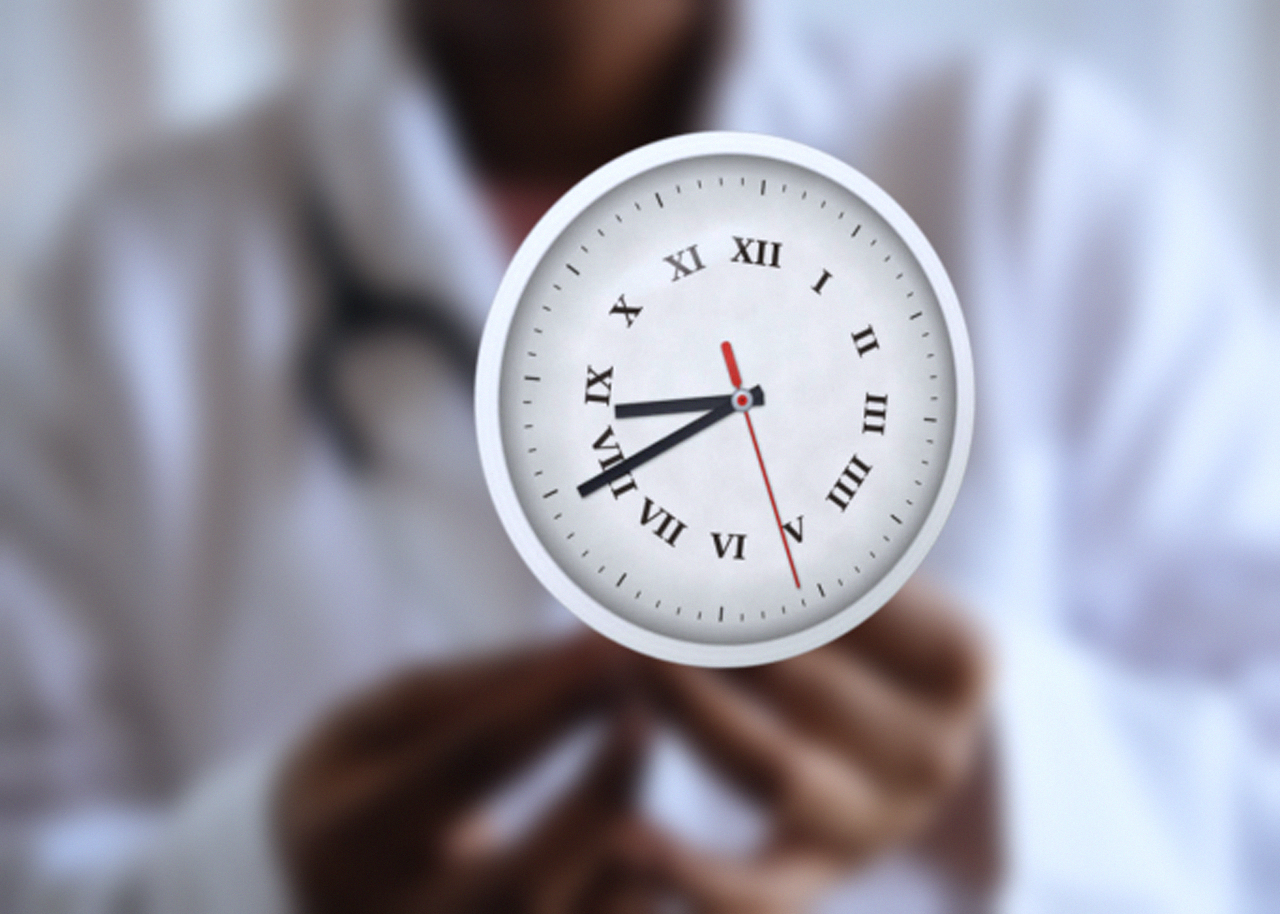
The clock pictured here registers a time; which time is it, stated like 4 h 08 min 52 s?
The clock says 8 h 39 min 26 s
